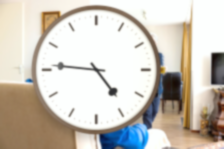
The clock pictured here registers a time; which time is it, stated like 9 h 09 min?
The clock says 4 h 46 min
